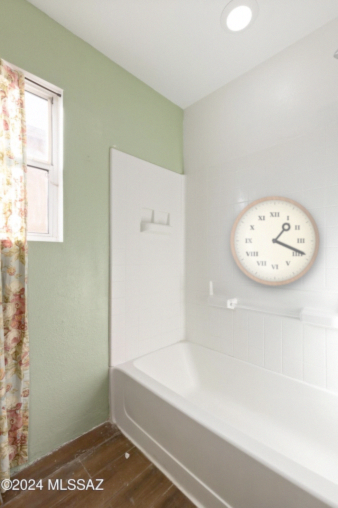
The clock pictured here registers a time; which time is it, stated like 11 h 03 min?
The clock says 1 h 19 min
